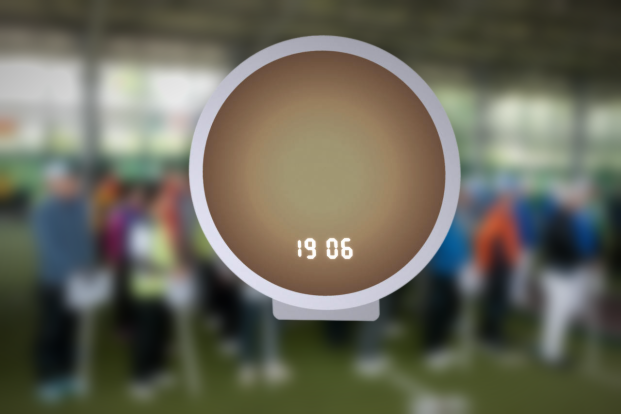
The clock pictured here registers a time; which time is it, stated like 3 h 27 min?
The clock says 19 h 06 min
